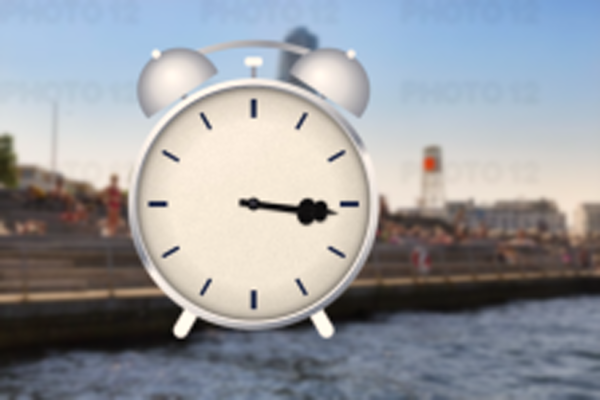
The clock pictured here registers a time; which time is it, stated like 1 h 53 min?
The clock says 3 h 16 min
